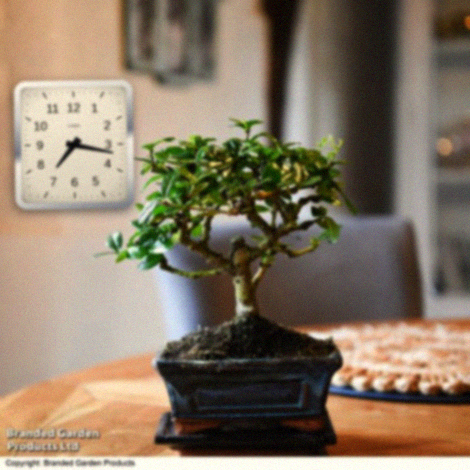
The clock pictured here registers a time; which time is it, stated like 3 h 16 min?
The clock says 7 h 17 min
